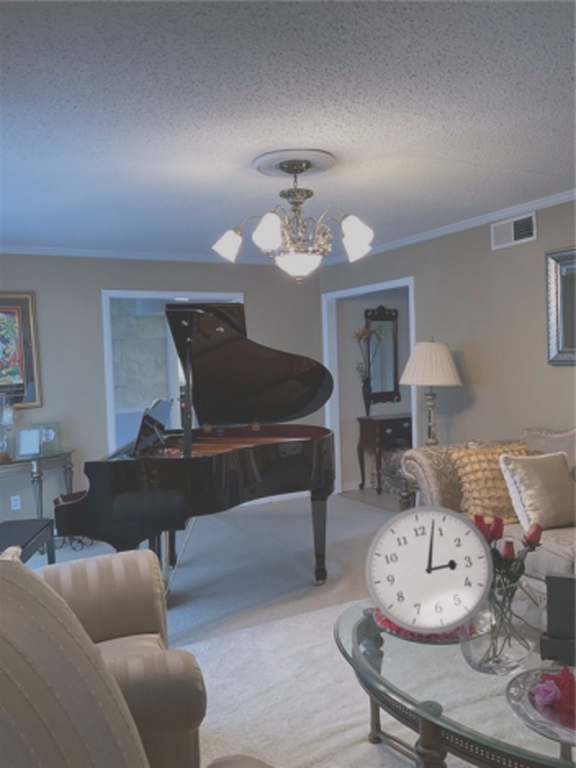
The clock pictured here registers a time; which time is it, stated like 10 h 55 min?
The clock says 3 h 03 min
